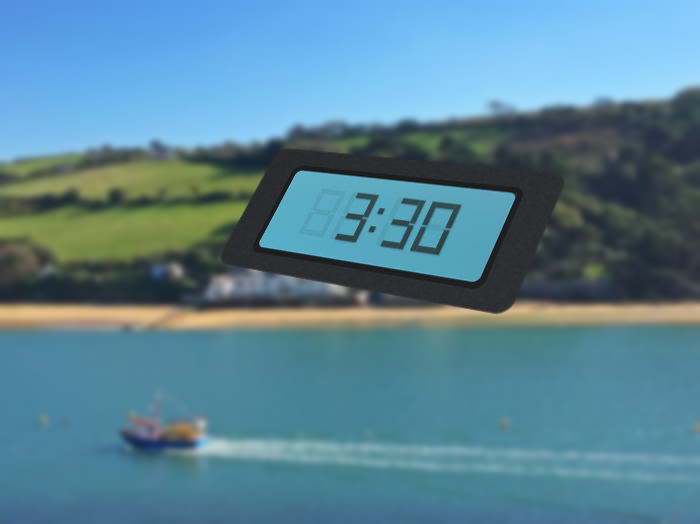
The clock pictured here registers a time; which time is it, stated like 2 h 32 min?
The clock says 3 h 30 min
